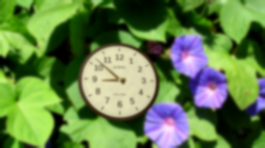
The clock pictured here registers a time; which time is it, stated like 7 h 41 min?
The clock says 8 h 52 min
